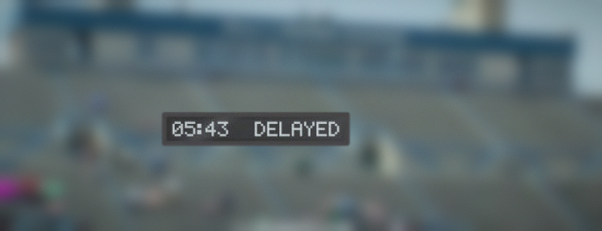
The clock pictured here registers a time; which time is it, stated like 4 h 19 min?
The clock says 5 h 43 min
